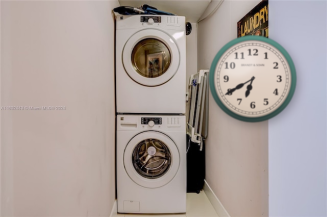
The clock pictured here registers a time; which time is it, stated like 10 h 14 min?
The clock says 6 h 40 min
